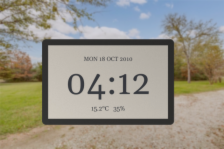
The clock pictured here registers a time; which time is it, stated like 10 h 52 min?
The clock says 4 h 12 min
